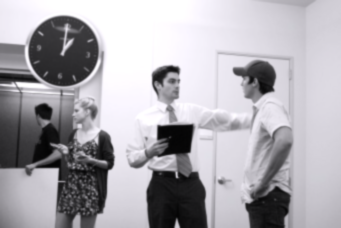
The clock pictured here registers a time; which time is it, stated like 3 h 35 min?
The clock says 1 h 00 min
